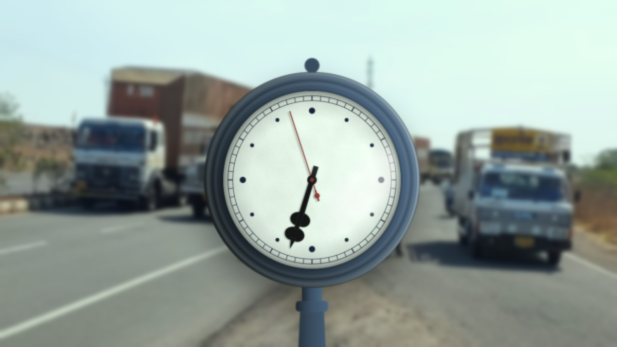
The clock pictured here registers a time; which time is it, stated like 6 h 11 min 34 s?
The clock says 6 h 32 min 57 s
